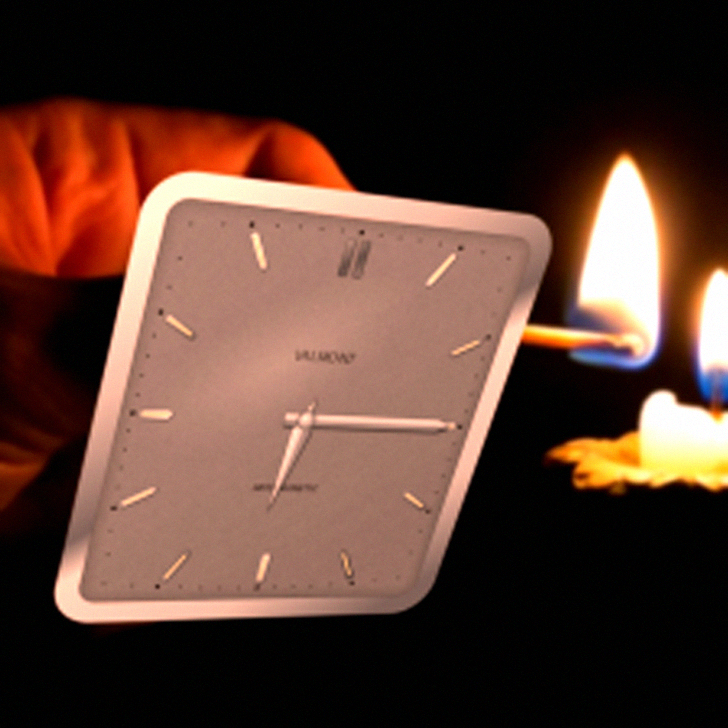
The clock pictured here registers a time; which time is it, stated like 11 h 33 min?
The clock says 6 h 15 min
